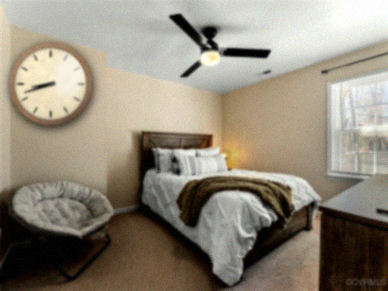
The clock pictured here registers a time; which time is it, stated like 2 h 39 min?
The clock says 8 h 42 min
